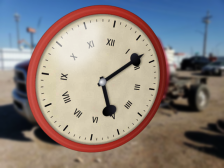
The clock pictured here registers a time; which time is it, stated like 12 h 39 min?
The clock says 5 h 08 min
